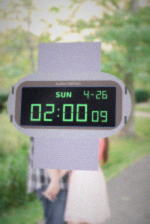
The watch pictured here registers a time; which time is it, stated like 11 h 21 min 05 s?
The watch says 2 h 00 min 09 s
